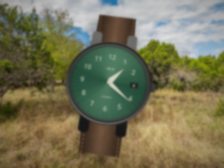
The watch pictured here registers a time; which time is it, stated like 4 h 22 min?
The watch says 1 h 21 min
